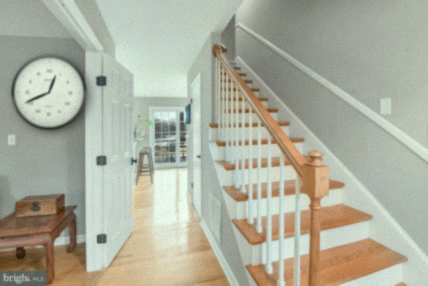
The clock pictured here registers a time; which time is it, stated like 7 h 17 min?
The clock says 12 h 41 min
